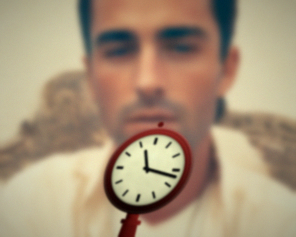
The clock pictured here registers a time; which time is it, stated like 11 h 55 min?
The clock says 11 h 17 min
